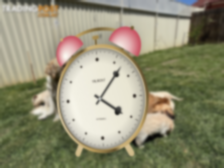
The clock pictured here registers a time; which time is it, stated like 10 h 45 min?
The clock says 4 h 07 min
